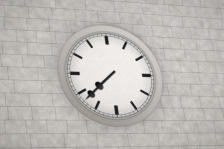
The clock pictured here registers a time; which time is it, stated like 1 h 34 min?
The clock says 7 h 38 min
